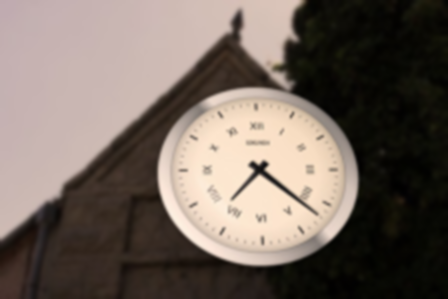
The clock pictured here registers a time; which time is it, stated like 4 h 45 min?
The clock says 7 h 22 min
